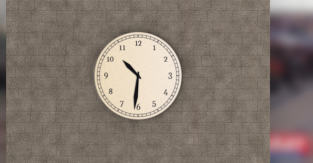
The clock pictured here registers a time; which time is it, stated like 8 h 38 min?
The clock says 10 h 31 min
